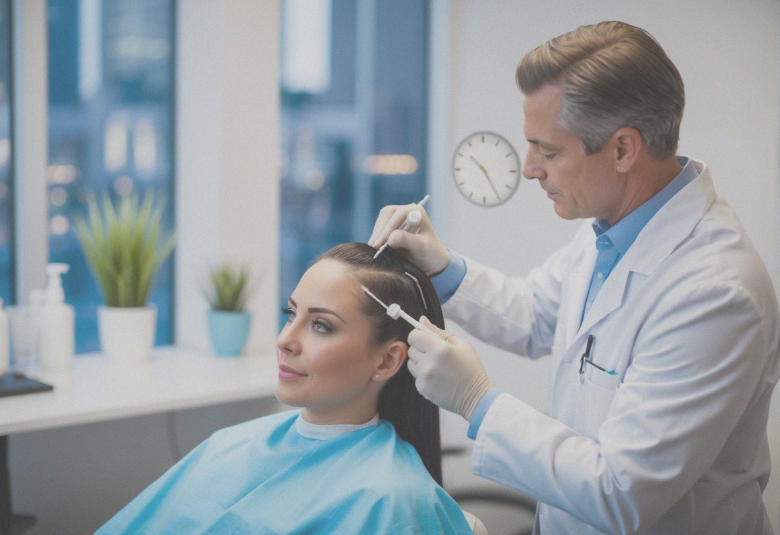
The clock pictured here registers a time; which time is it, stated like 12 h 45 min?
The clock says 10 h 25 min
